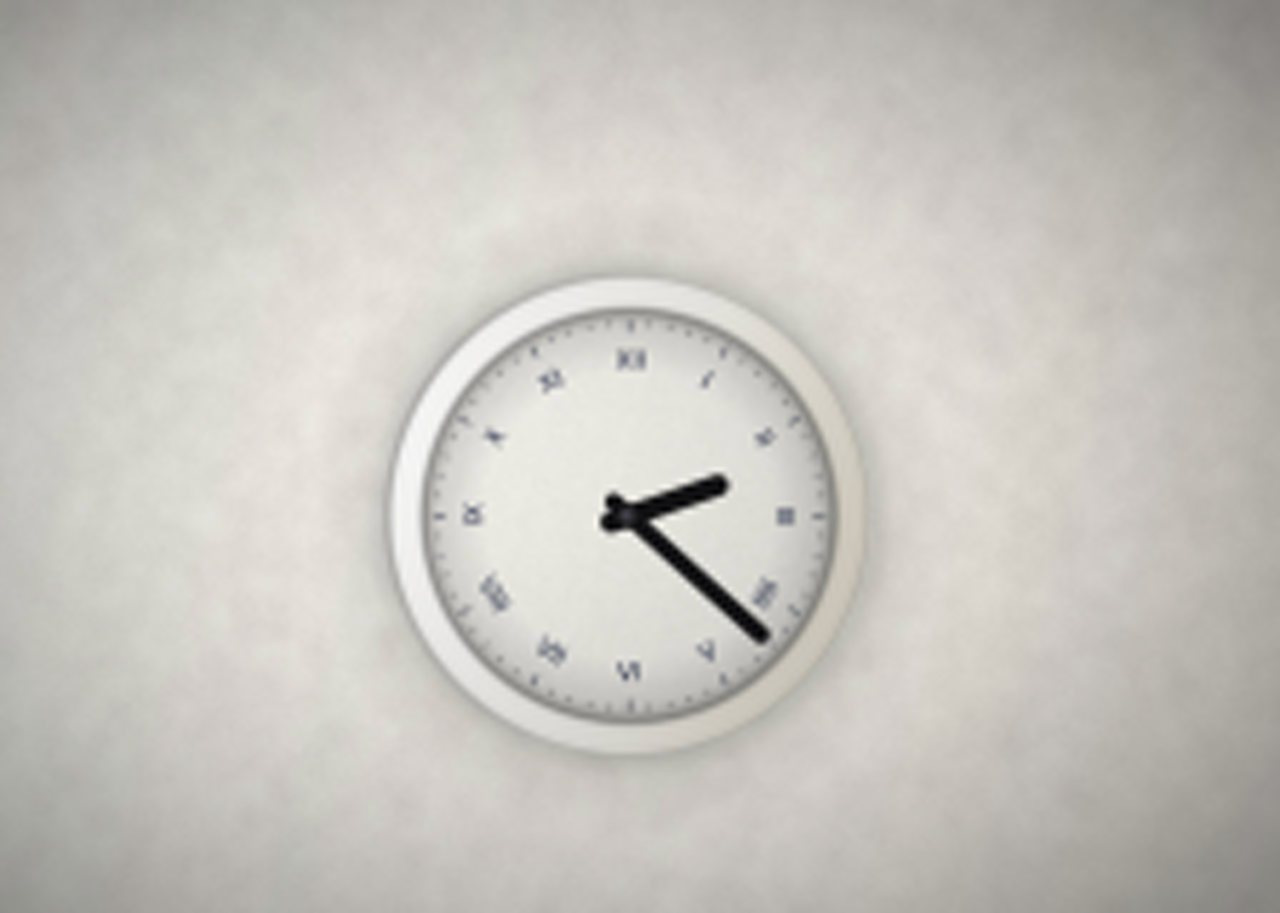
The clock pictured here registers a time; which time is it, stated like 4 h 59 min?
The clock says 2 h 22 min
